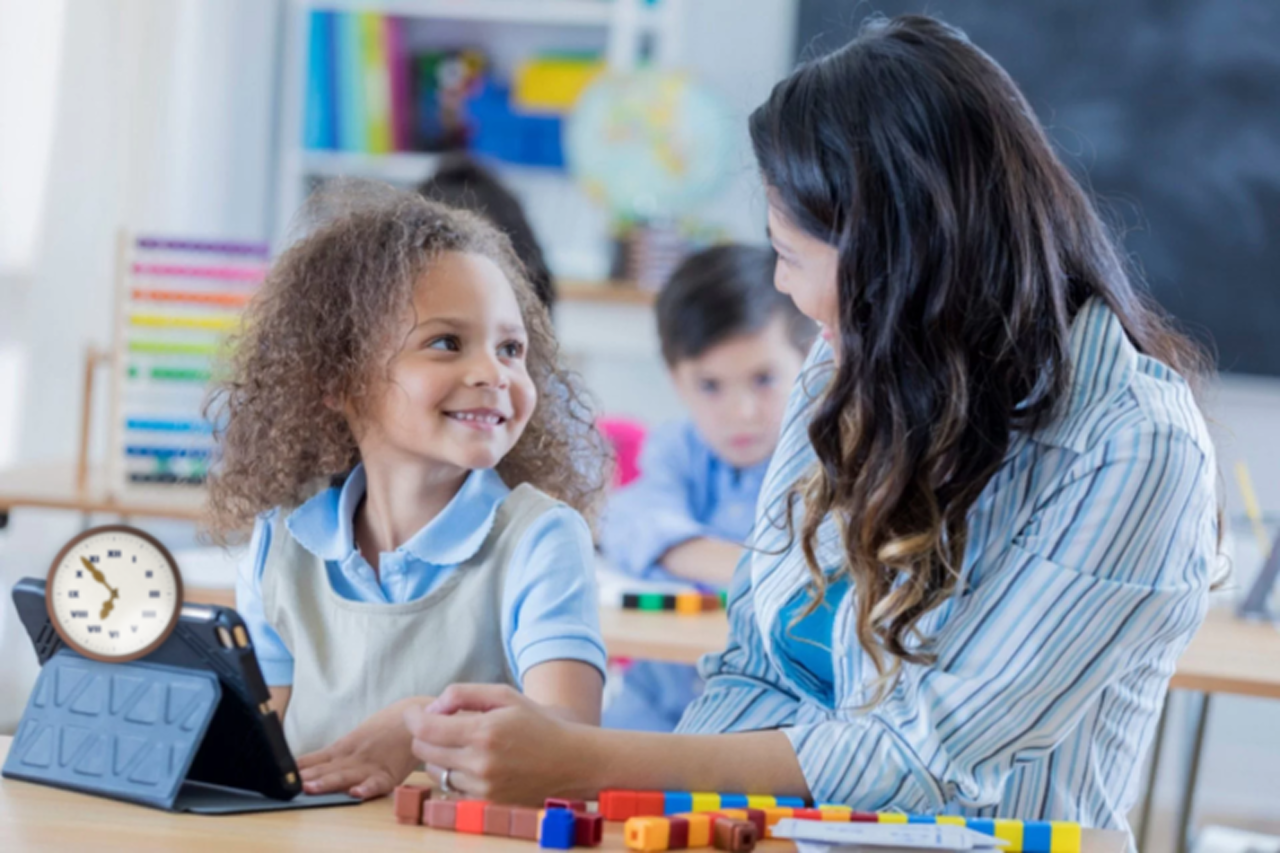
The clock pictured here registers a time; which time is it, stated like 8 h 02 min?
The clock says 6 h 53 min
